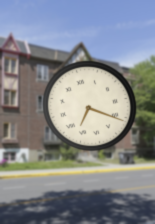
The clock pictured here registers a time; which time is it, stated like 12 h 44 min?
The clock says 7 h 21 min
